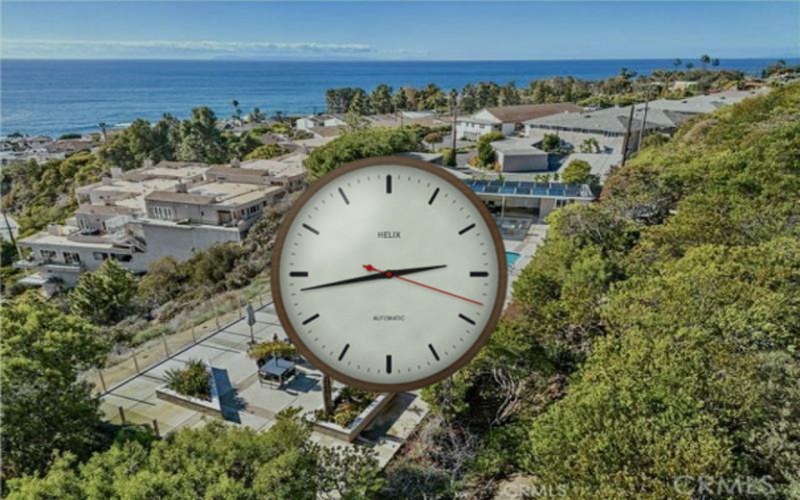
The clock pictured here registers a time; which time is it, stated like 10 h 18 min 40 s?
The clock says 2 h 43 min 18 s
